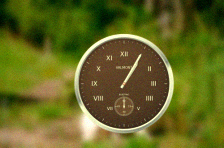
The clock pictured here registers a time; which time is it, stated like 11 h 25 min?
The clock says 1 h 05 min
